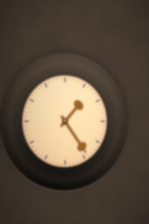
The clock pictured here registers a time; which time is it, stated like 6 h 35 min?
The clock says 1 h 24 min
